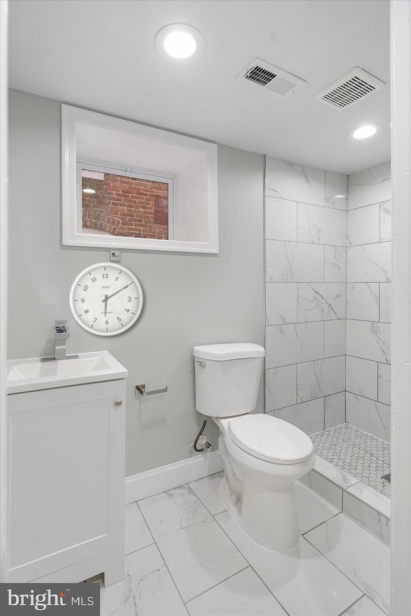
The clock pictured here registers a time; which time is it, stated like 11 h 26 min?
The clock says 6 h 10 min
